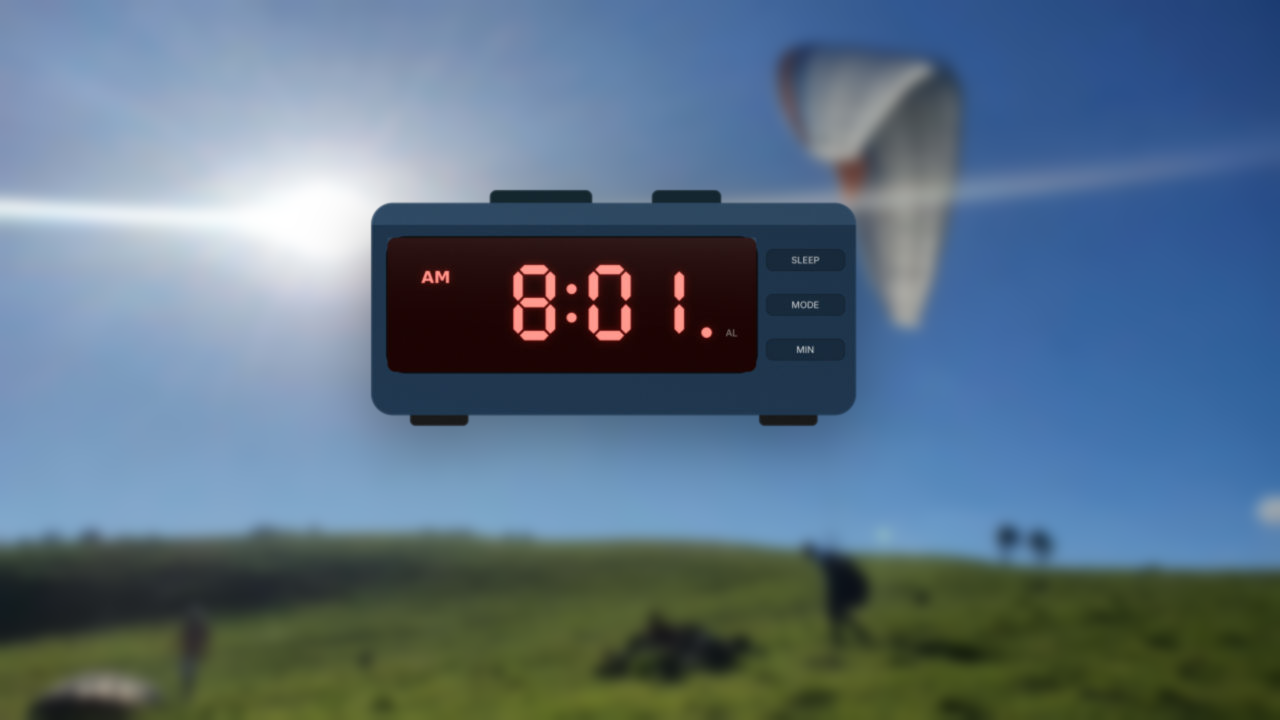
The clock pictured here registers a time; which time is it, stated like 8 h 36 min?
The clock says 8 h 01 min
